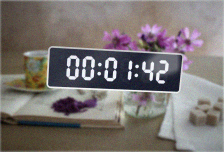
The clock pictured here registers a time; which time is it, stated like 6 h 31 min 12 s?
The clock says 0 h 01 min 42 s
